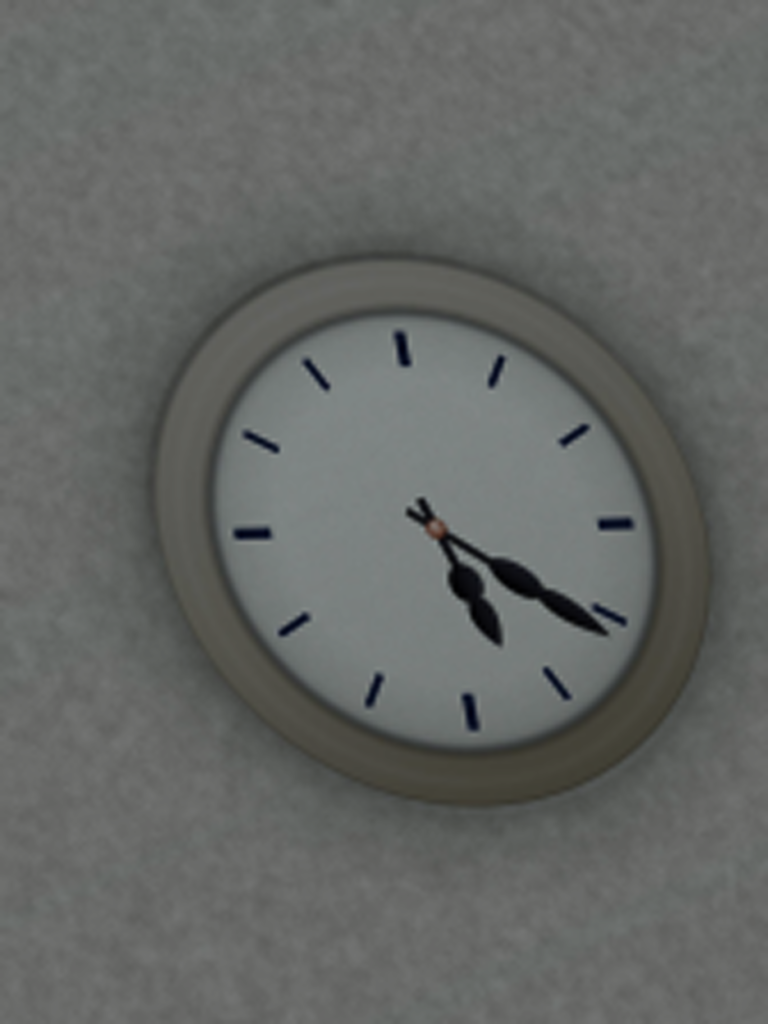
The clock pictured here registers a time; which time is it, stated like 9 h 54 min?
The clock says 5 h 21 min
